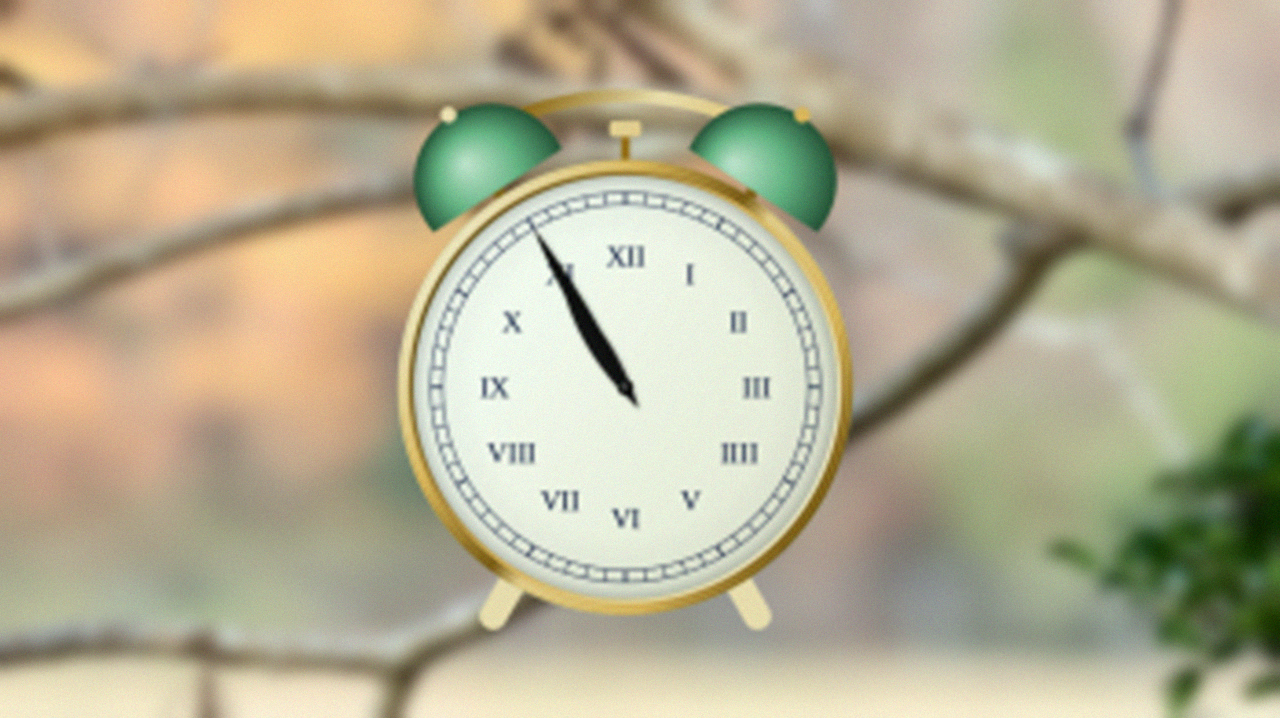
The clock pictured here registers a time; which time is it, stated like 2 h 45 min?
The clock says 10 h 55 min
